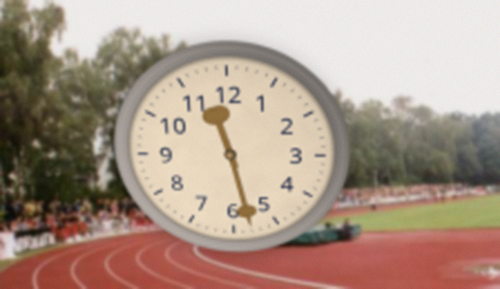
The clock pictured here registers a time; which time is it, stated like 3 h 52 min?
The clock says 11 h 28 min
